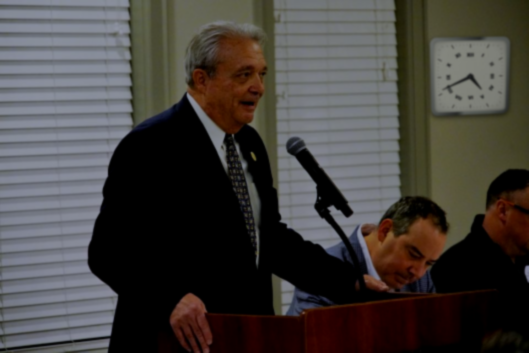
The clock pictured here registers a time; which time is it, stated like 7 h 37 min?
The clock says 4 h 41 min
